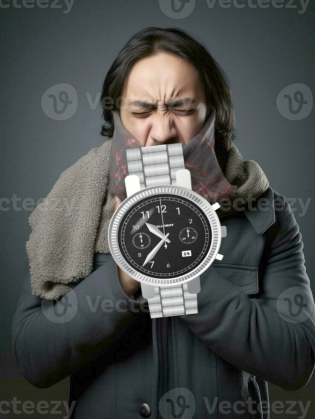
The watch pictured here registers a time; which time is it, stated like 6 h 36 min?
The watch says 10 h 37 min
